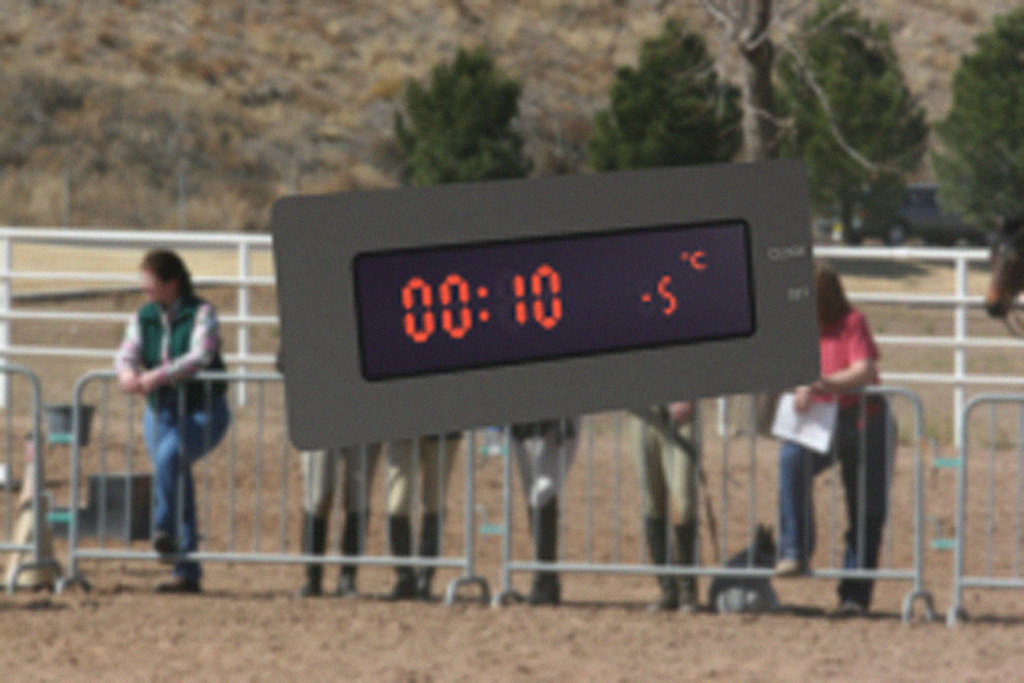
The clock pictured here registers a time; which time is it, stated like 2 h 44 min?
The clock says 0 h 10 min
